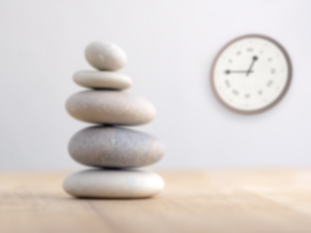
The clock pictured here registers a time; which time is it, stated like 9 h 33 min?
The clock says 12 h 45 min
